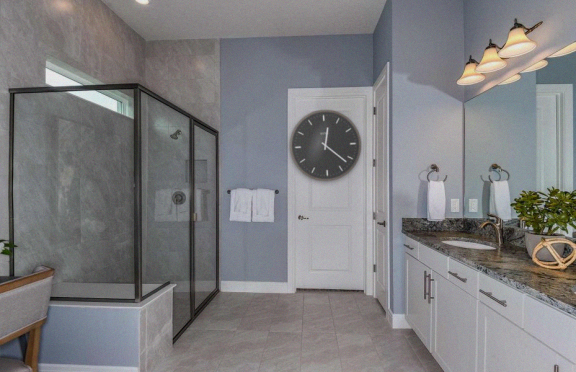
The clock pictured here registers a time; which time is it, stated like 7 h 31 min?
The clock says 12 h 22 min
